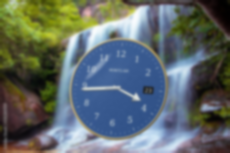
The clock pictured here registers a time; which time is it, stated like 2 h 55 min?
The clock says 3 h 44 min
